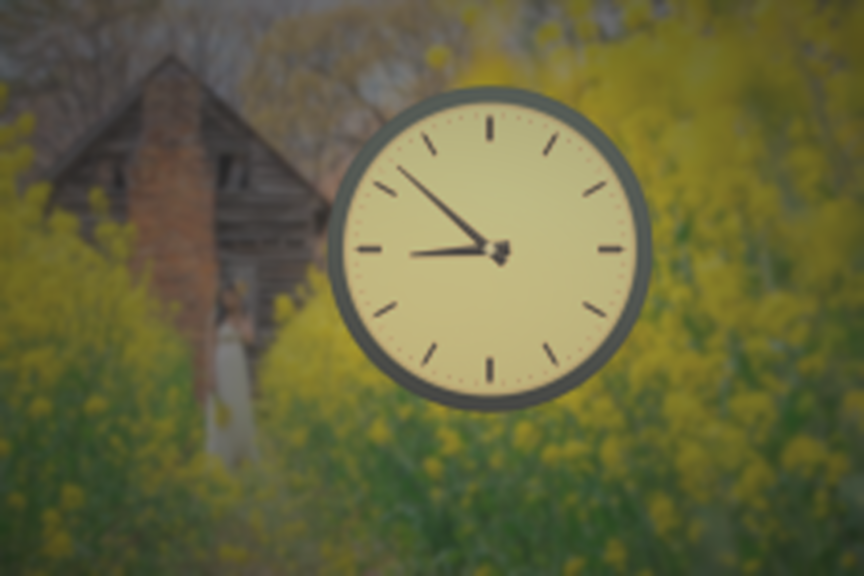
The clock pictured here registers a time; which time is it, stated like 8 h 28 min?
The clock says 8 h 52 min
